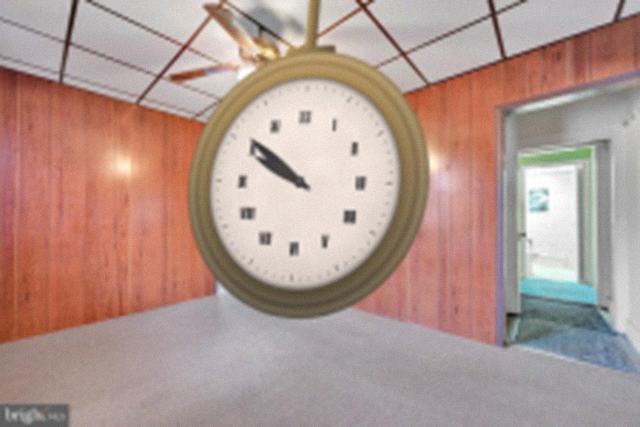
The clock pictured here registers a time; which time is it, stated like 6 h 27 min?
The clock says 9 h 51 min
